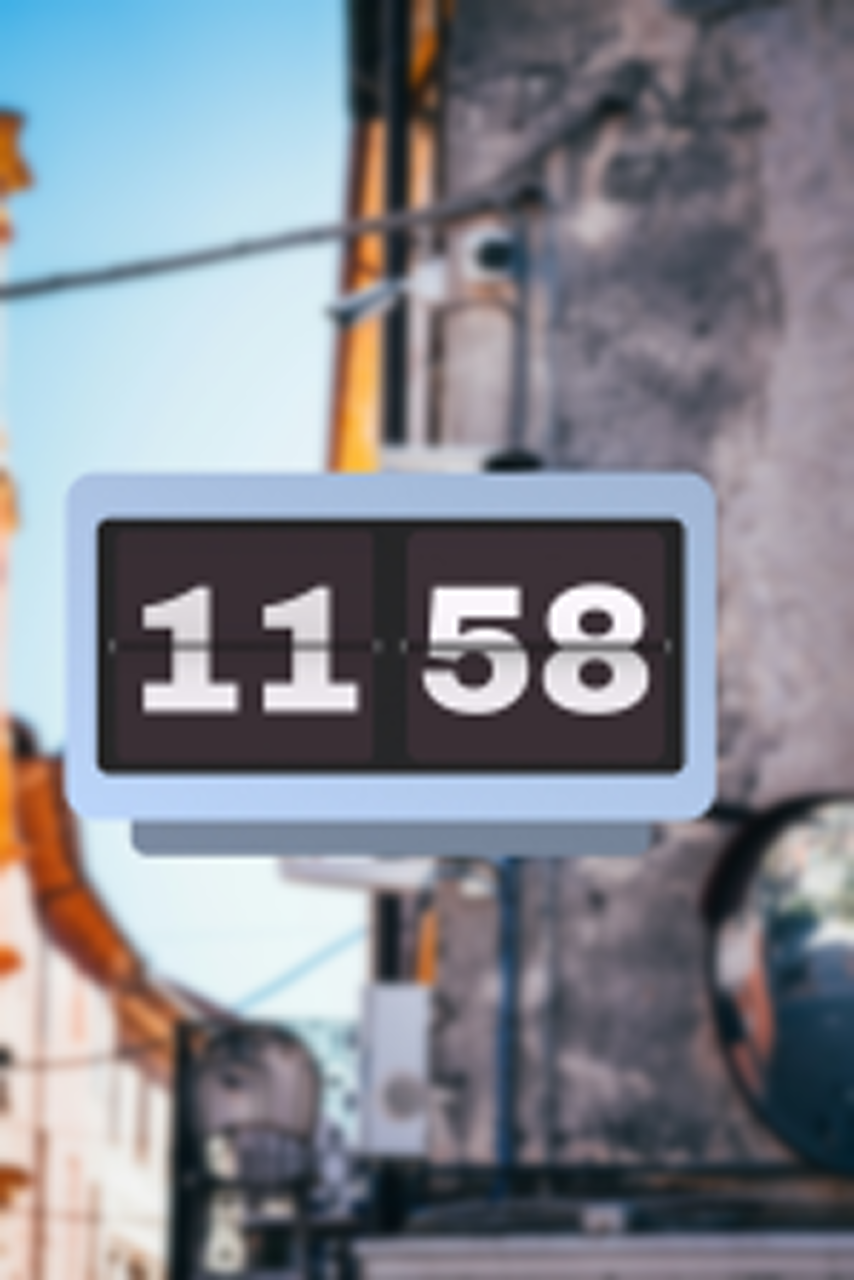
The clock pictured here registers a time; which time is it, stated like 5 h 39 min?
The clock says 11 h 58 min
